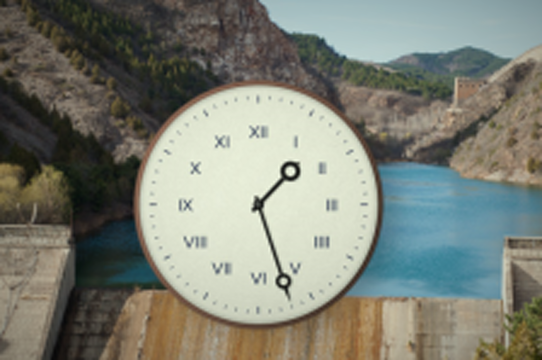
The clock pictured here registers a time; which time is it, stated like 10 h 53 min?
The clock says 1 h 27 min
